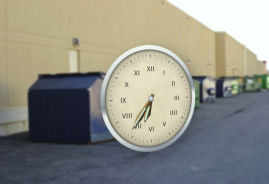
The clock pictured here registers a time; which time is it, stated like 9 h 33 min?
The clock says 6 h 36 min
